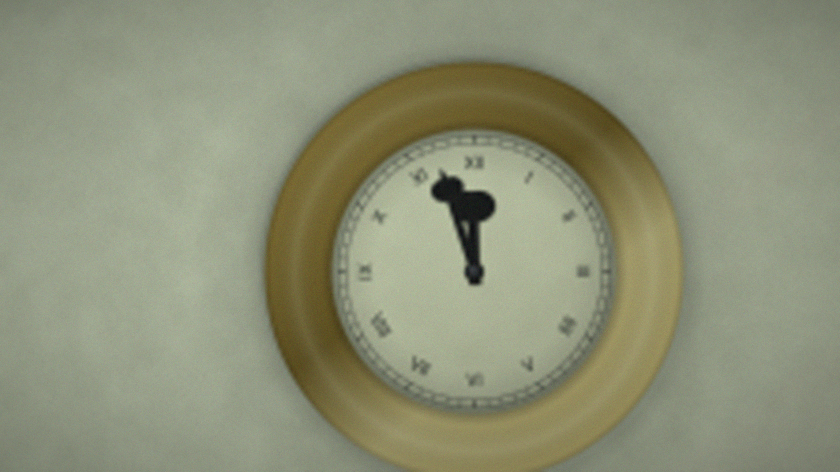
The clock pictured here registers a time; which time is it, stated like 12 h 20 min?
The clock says 11 h 57 min
